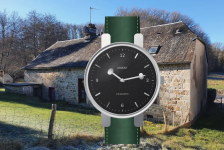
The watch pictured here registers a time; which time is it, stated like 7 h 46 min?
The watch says 10 h 13 min
